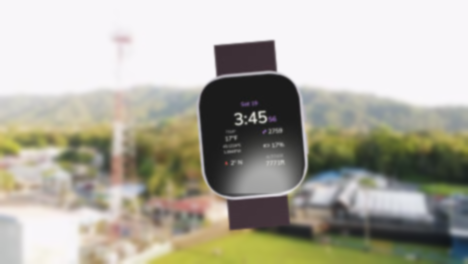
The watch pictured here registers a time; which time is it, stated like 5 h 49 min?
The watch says 3 h 45 min
